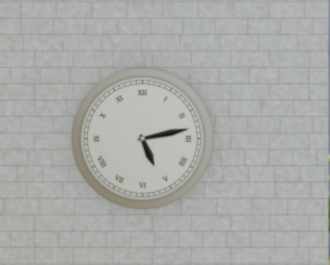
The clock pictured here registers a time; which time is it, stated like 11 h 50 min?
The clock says 5 h 13 min
